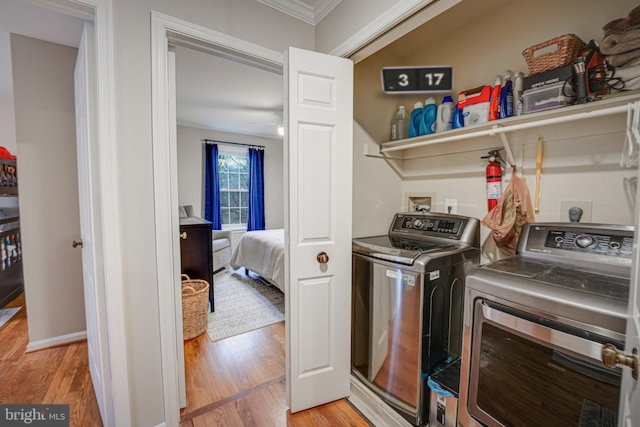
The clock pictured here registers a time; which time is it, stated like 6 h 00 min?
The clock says 3 h 17 min
